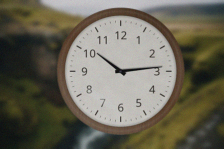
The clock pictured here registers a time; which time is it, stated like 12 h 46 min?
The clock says 10 h 14 min
